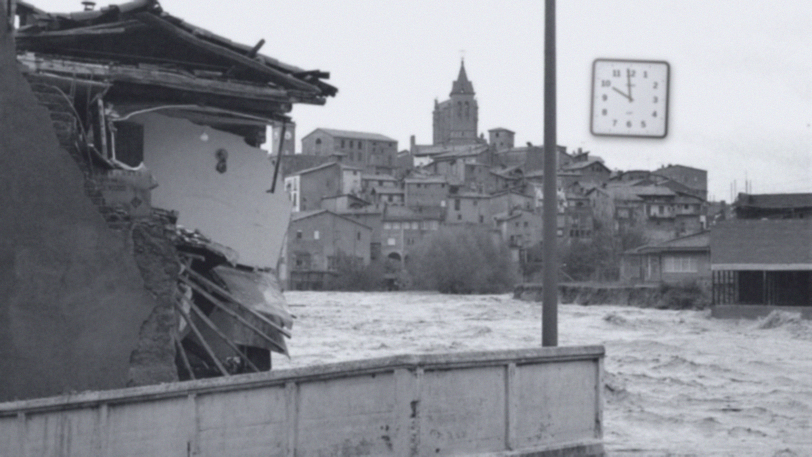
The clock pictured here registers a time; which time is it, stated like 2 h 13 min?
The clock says 9 h 59 min
